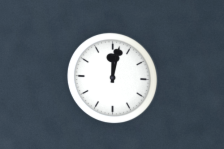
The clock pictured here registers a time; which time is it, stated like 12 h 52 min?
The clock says 12 h 02 min
